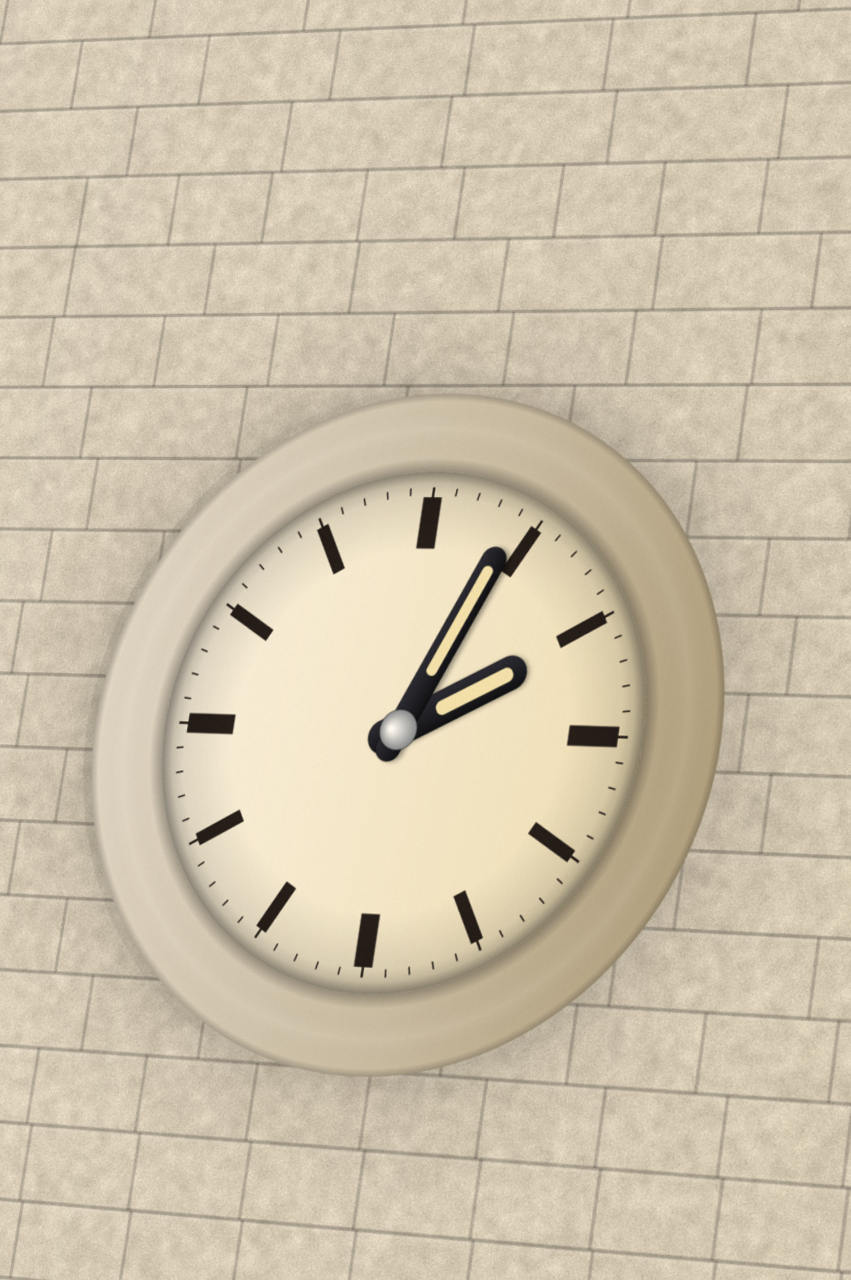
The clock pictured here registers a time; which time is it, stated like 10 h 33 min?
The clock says 2 h 04 min
